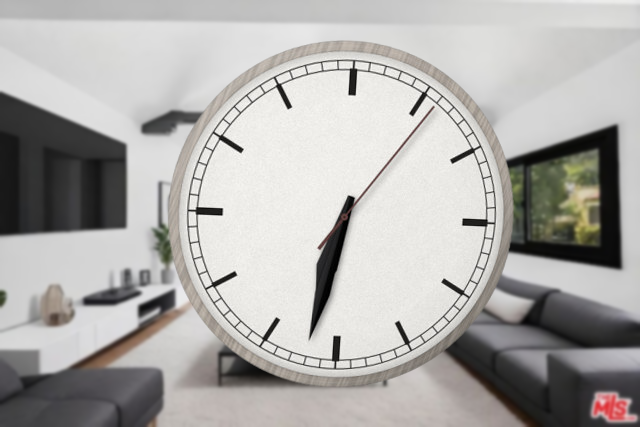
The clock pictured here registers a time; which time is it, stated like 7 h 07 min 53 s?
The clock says 6 h 32 min 06 s
